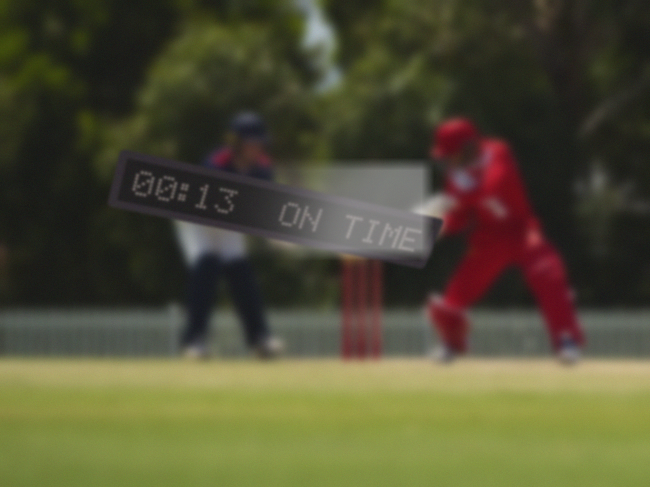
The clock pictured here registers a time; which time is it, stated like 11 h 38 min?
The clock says 0 h 13 min
